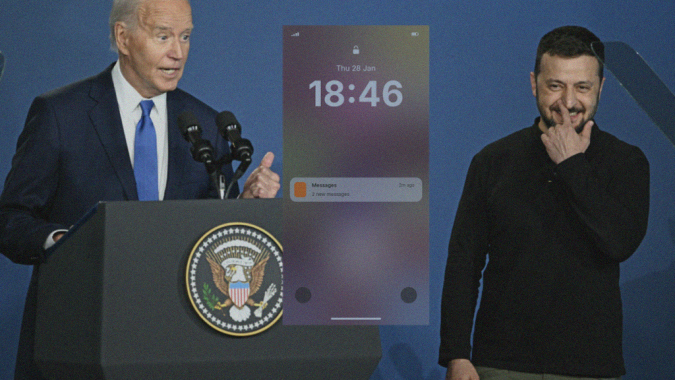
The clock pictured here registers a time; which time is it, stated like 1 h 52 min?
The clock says 18 h 46 min
